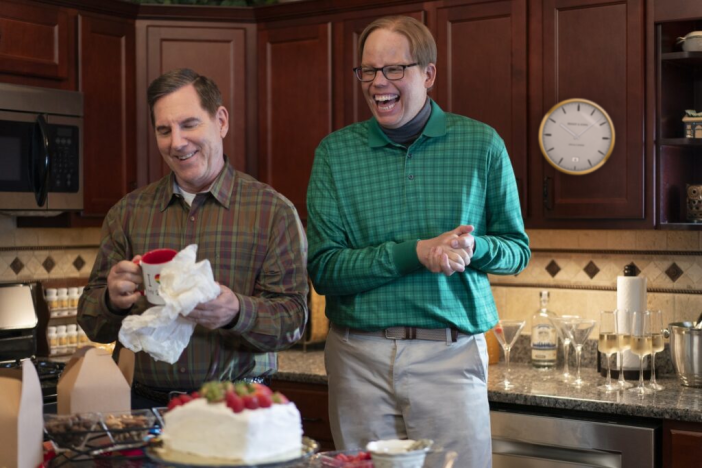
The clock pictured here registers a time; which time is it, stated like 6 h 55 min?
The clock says 10 h 08 min
